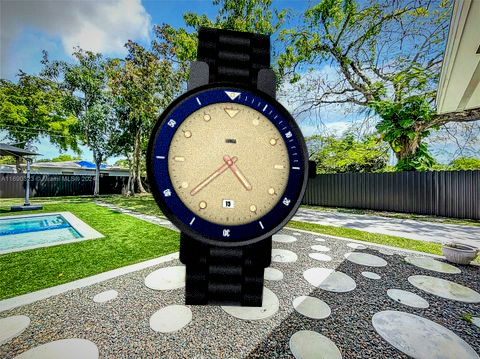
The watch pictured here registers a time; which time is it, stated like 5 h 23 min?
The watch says 4 h 38 min
